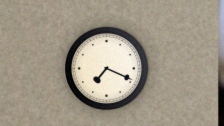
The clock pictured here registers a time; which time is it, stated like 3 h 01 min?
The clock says 7 h 19 min
